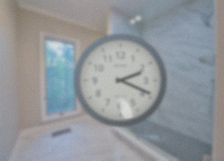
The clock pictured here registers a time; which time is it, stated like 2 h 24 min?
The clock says 2 h 19 min
